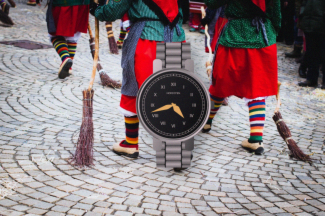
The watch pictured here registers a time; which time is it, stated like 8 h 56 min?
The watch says 4 h 42 min
